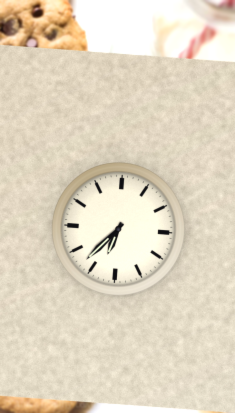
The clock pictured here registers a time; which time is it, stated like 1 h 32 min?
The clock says 6 h 37 min
